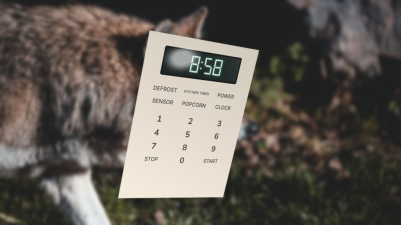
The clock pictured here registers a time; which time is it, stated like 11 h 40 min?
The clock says 8 h 58 min
